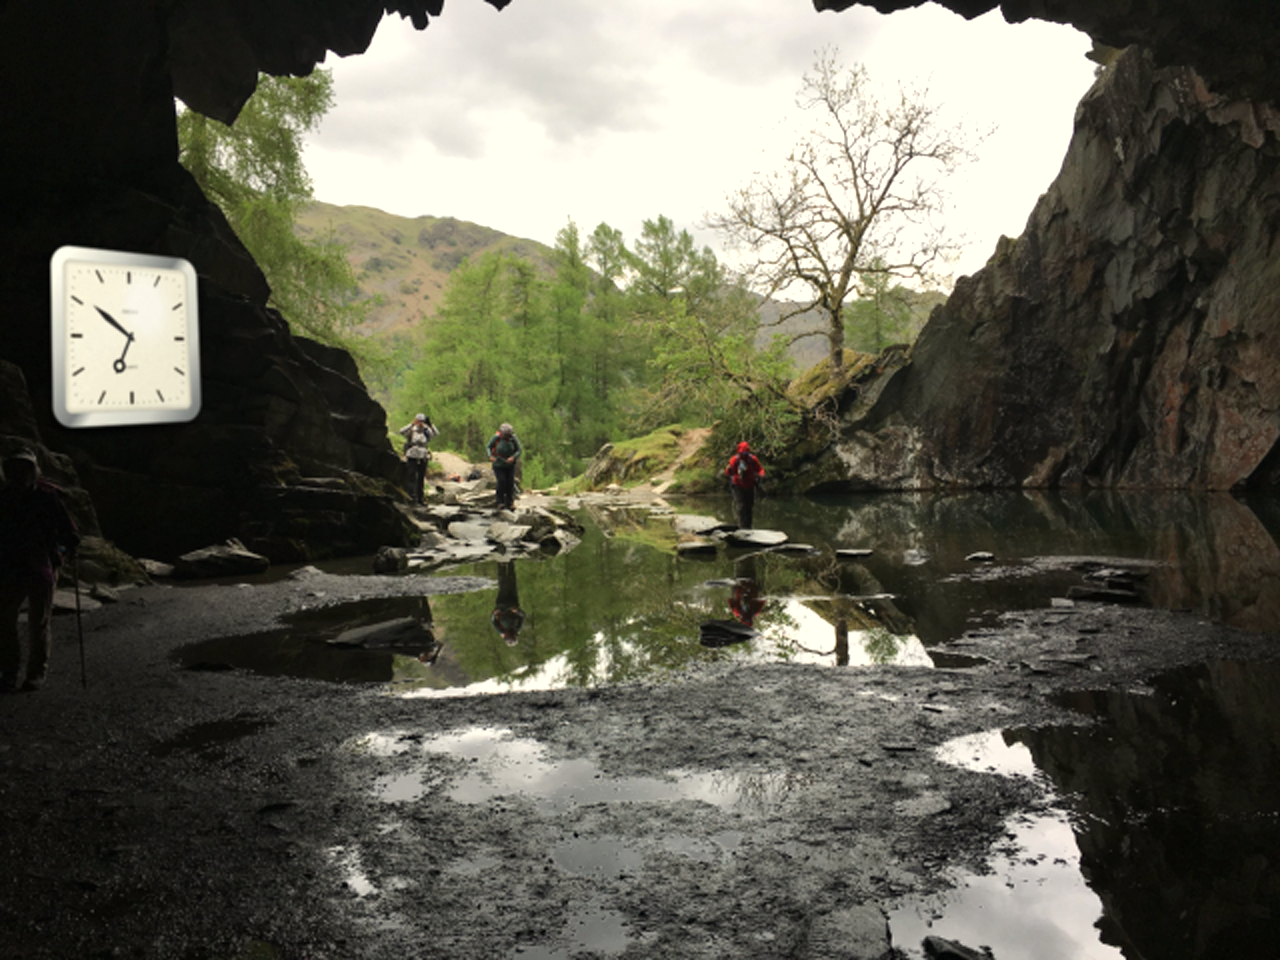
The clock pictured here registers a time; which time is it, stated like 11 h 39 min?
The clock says 6 h 51 min
